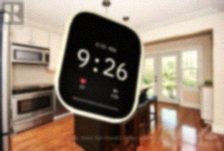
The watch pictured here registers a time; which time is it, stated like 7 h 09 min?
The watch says 9 h 26 min
